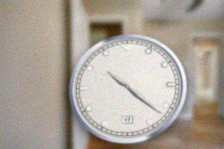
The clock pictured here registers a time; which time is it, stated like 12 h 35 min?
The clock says 10 h 22 min
